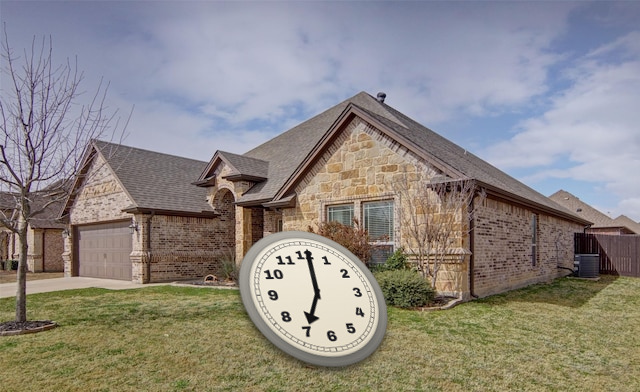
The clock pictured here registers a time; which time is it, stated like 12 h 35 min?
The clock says 7 h 01 min
